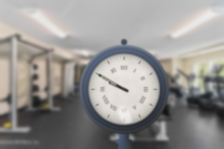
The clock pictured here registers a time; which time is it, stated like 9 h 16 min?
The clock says 9 h 50 min
